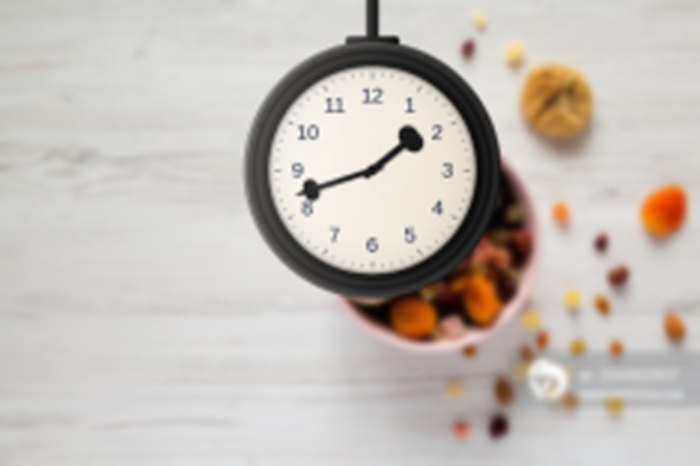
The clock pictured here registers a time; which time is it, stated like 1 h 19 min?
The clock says 1 h 42 min
